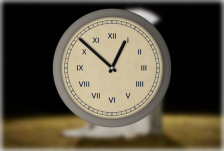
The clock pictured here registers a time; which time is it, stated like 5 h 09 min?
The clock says 12 h 52 min
